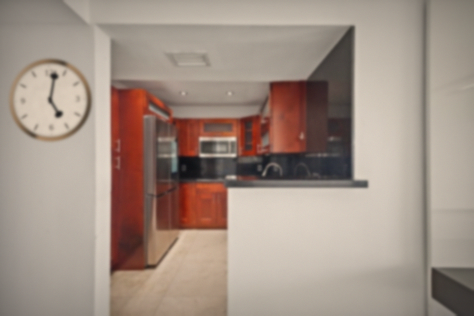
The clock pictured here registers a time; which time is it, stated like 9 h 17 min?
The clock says 5 h 02 min
